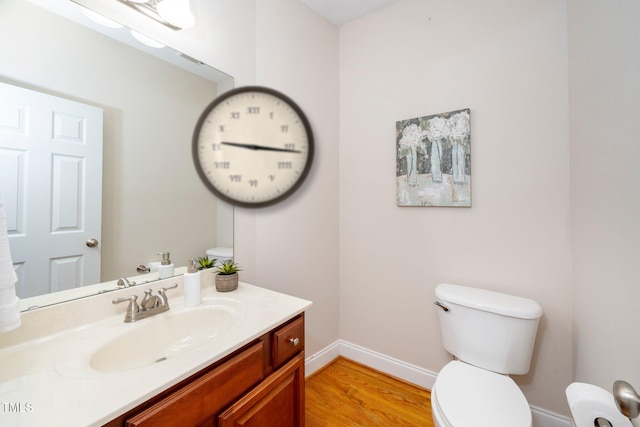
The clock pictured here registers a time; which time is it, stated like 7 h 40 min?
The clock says 9 h 16 min
